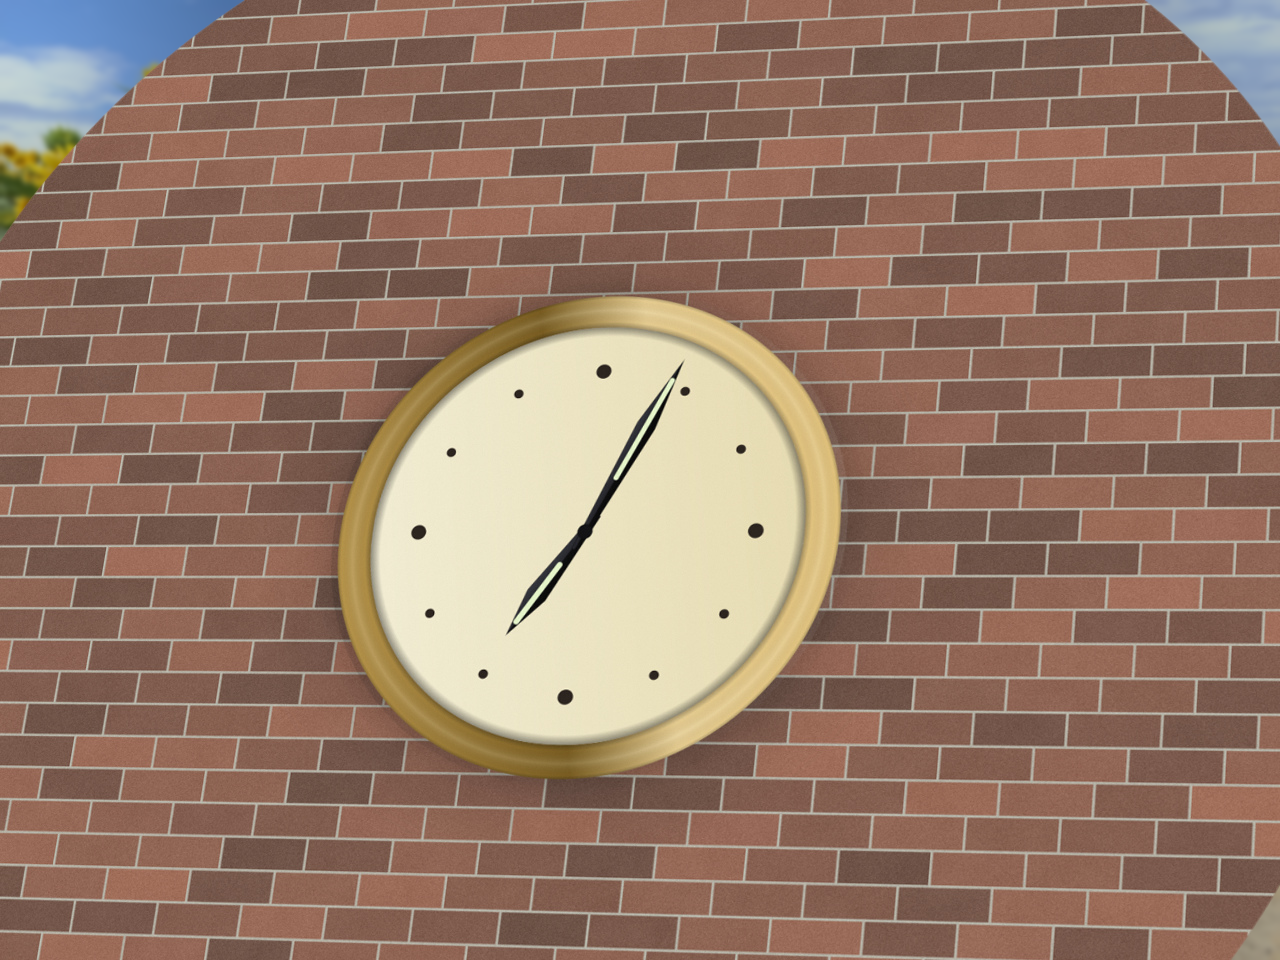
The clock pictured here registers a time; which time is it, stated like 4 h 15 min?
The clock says 7 h 04 min
